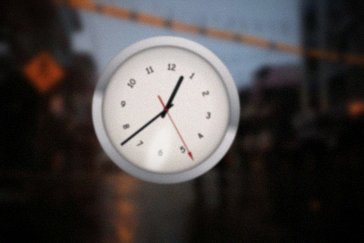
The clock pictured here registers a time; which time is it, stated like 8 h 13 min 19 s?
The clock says 12 h 37 min 24 s
